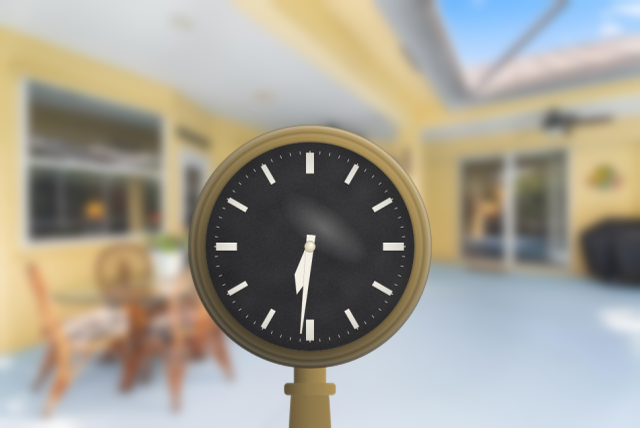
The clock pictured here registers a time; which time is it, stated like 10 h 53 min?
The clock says 6 h 31 min
